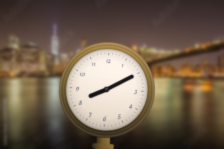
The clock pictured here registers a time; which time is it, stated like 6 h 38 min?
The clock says 8 h 10 min
